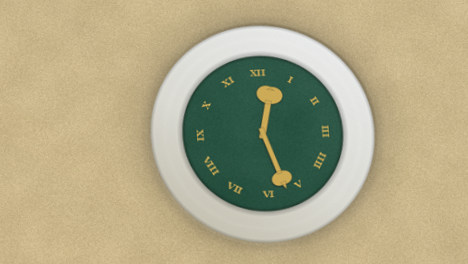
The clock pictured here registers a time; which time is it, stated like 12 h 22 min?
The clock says 12 h 27 min
